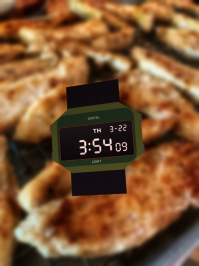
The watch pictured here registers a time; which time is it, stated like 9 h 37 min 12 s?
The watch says 3 h 54 min 09 s
